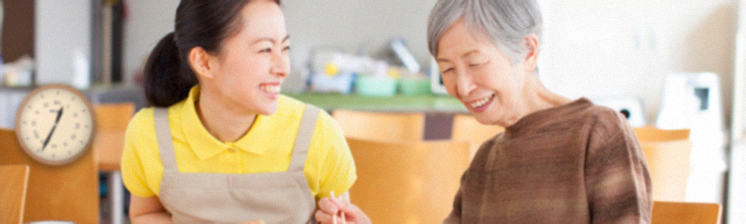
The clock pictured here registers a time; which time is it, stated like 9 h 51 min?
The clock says 12 h 34 min
